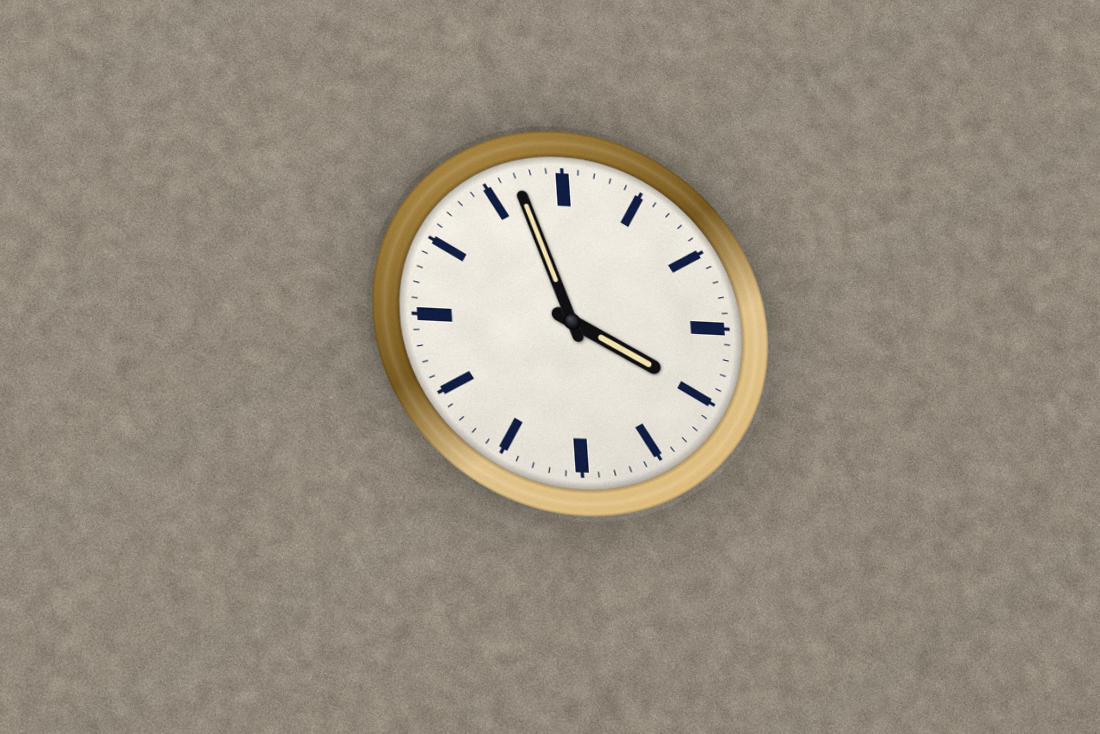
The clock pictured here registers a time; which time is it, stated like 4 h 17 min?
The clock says 3 h 57 min
